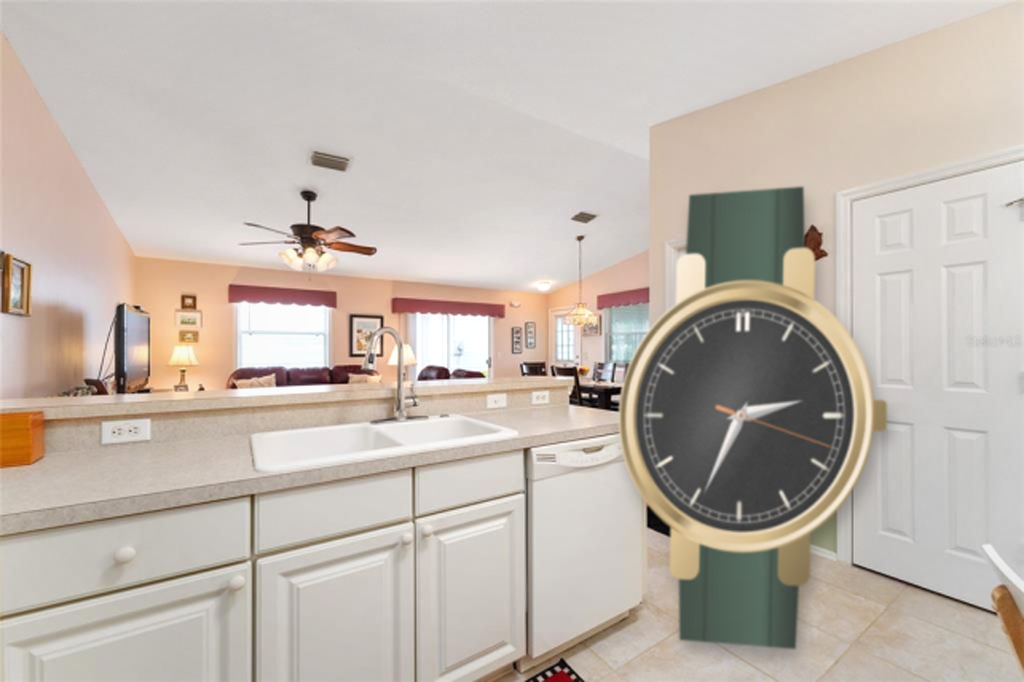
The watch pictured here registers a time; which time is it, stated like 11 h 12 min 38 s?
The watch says 2 h 34 min 18 s
